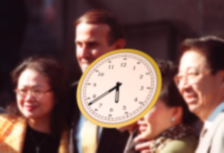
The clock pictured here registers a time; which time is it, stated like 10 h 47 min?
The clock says 5 h 38 min
